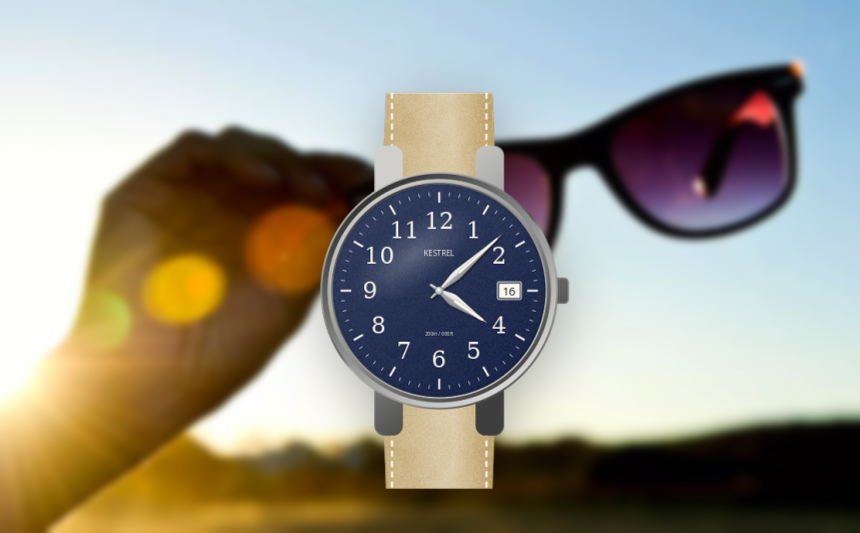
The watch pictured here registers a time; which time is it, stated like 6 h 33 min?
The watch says 4 h 08 min
